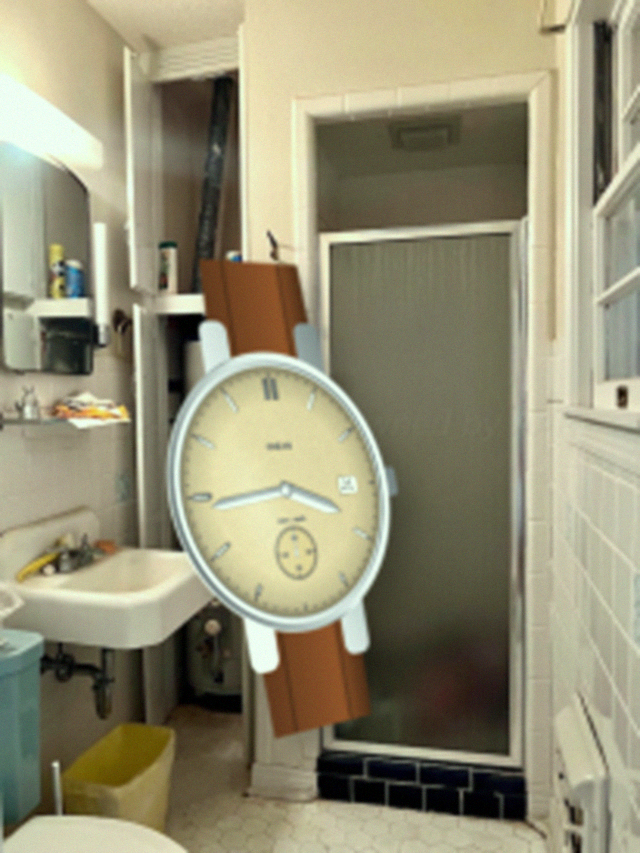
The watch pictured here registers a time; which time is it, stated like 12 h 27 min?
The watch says 3 h 44 min
